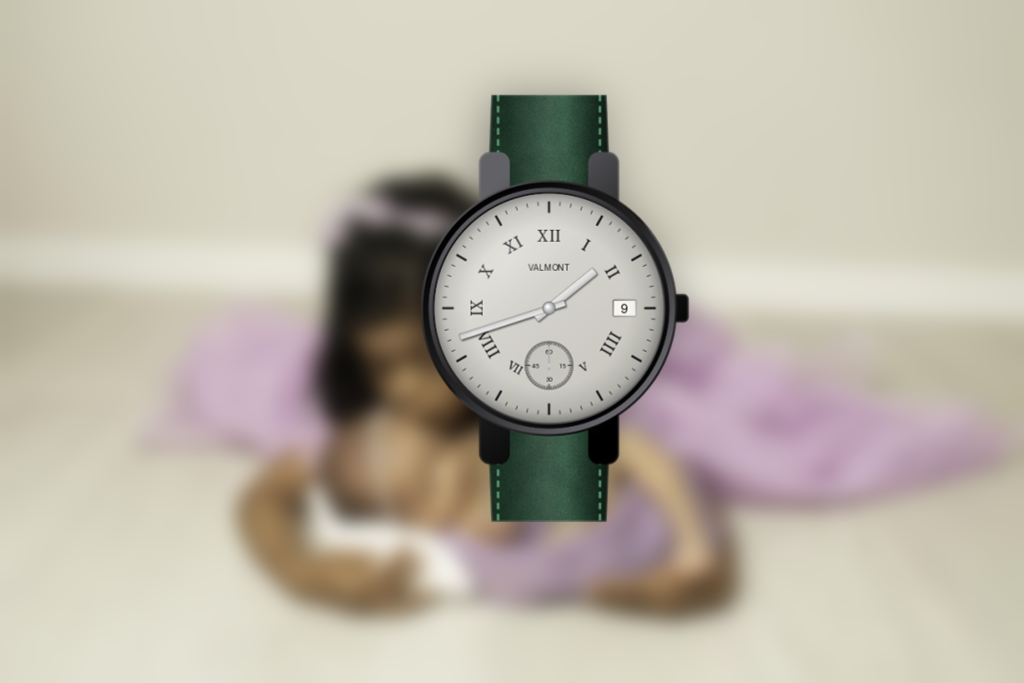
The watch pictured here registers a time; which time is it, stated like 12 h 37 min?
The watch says 1 h 42 min
